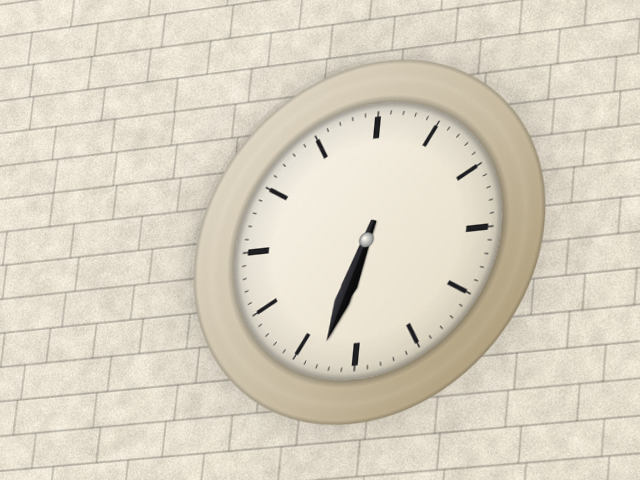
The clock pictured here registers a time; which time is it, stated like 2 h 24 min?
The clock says 6 h 33 min
